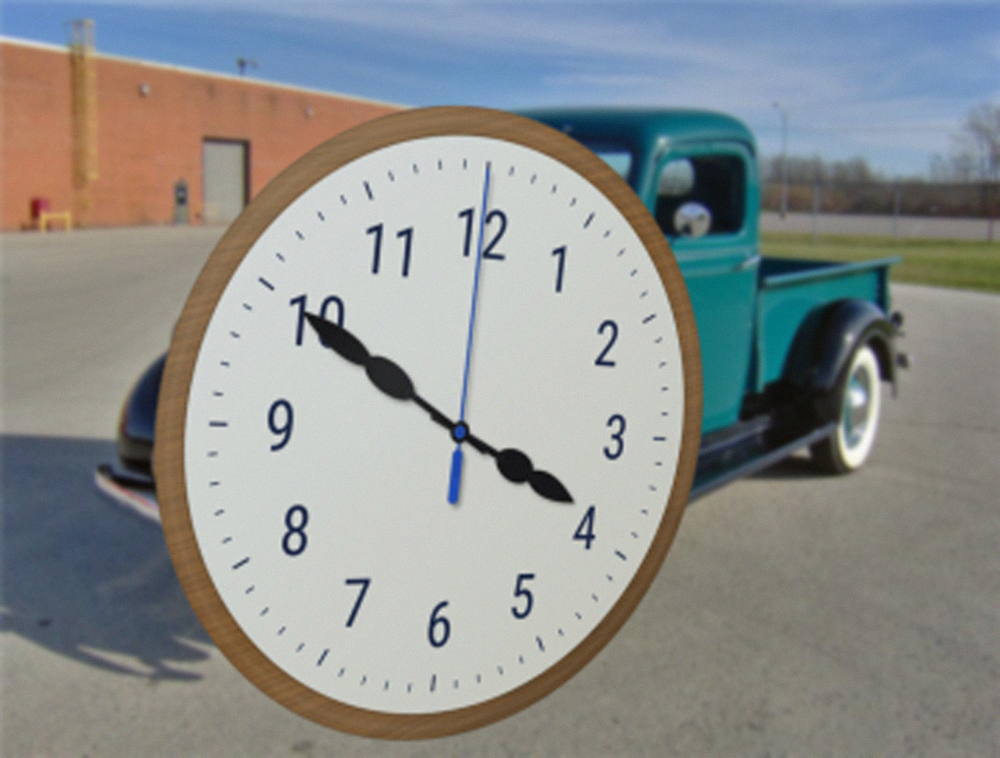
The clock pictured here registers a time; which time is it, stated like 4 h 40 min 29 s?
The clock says 3 h 50 min 00 s
